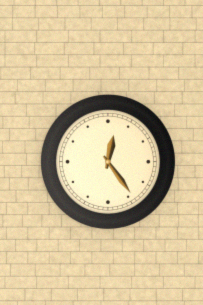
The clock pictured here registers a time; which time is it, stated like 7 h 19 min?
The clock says 12 h 24 min
